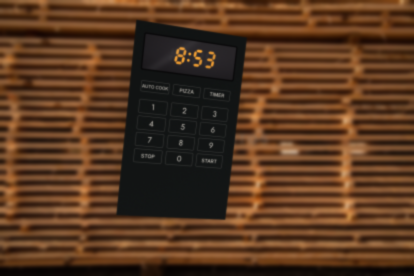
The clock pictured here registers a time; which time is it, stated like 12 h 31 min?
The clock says 8 h 53 min
